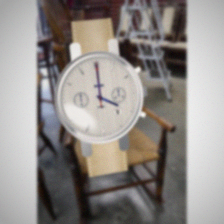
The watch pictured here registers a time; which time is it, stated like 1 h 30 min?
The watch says 4 h 00 min
